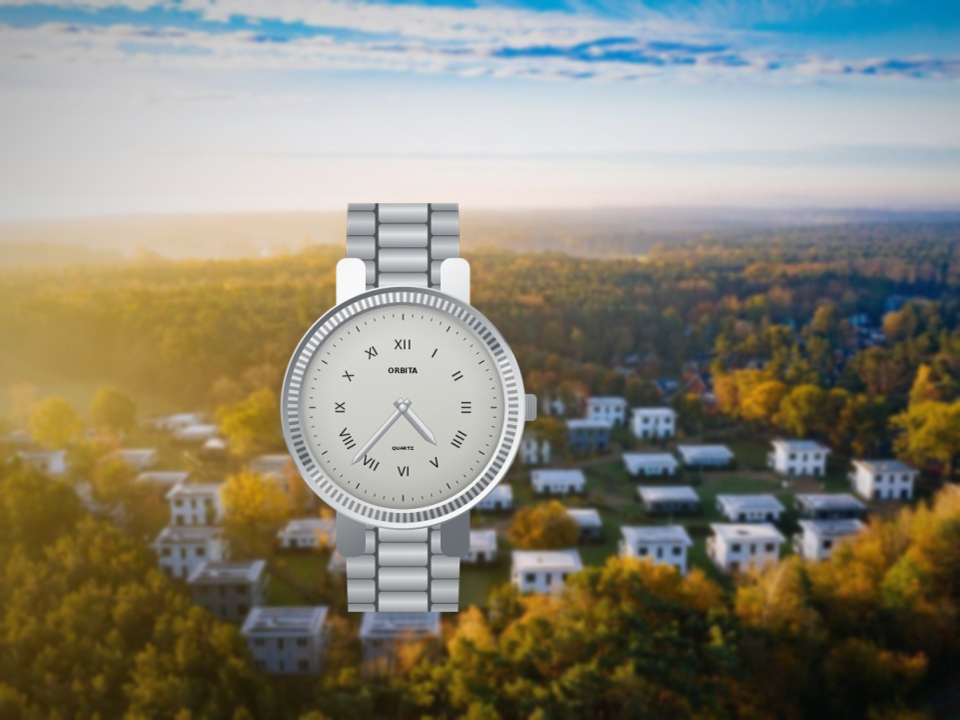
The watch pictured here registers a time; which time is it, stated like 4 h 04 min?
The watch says 4 h 37 min
